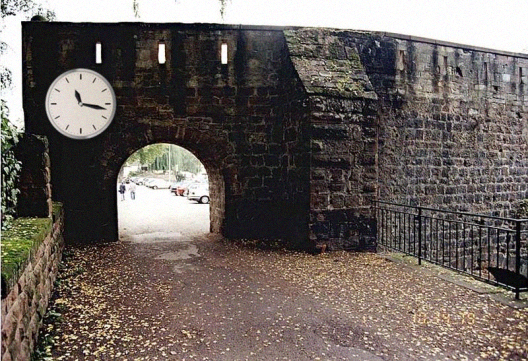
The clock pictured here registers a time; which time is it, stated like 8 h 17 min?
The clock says 11 h 17 min
